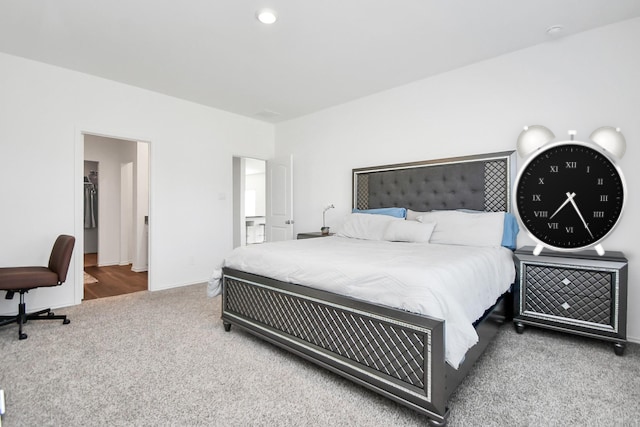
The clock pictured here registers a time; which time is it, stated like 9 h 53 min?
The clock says 7 h 25 min
